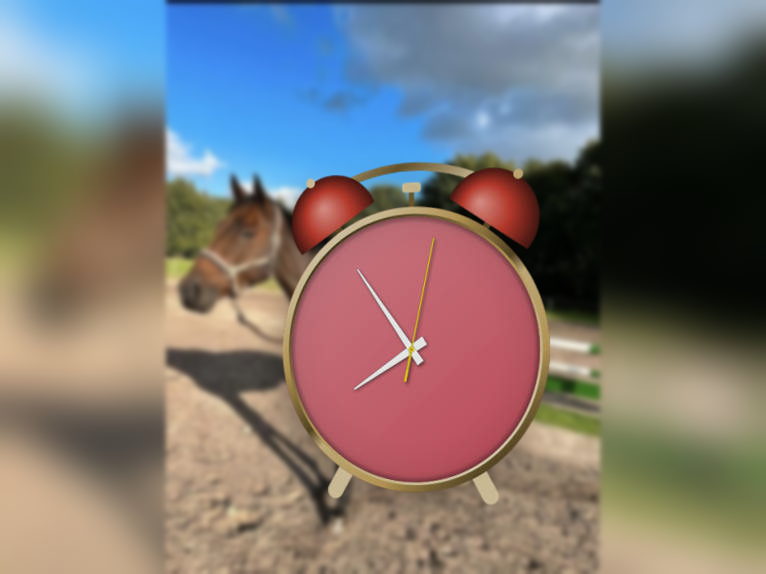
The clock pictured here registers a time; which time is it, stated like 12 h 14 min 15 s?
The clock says 7 h 54 min 02 s
